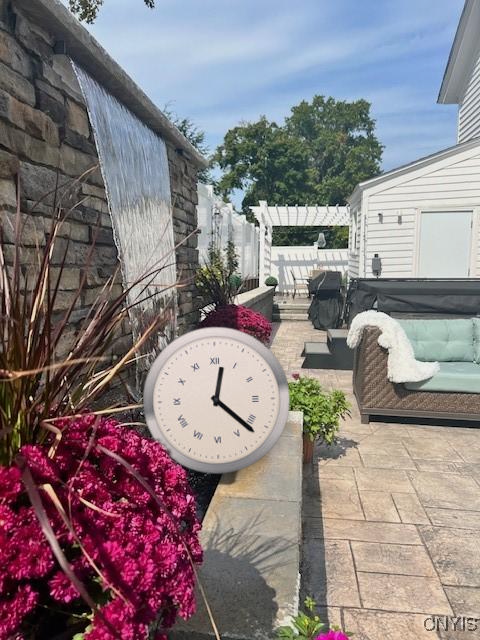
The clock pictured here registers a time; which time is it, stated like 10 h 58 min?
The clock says 12 h 22 min
